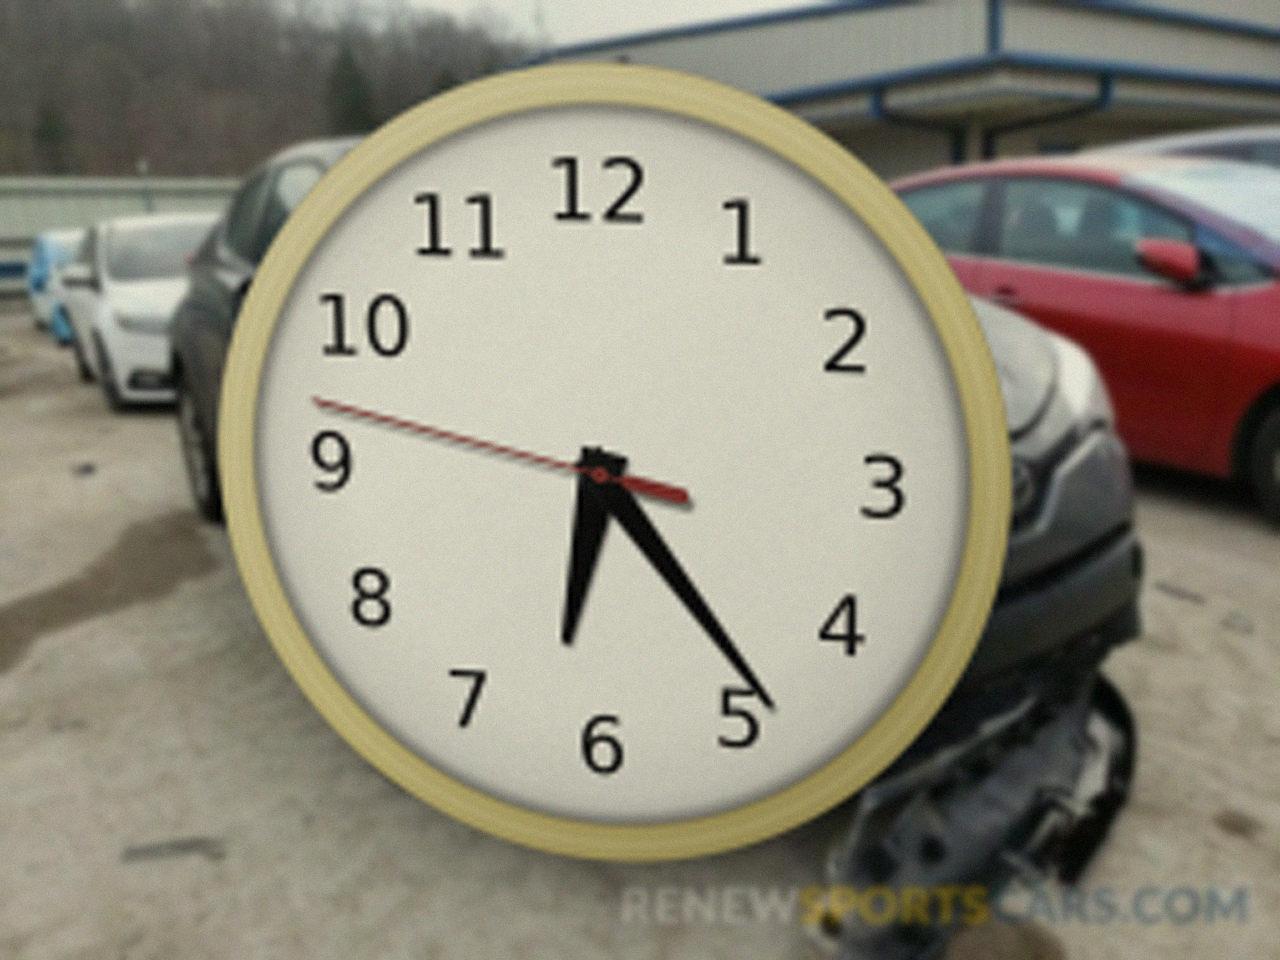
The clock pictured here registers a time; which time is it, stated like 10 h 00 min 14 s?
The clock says 6 h 23 min 47 s
